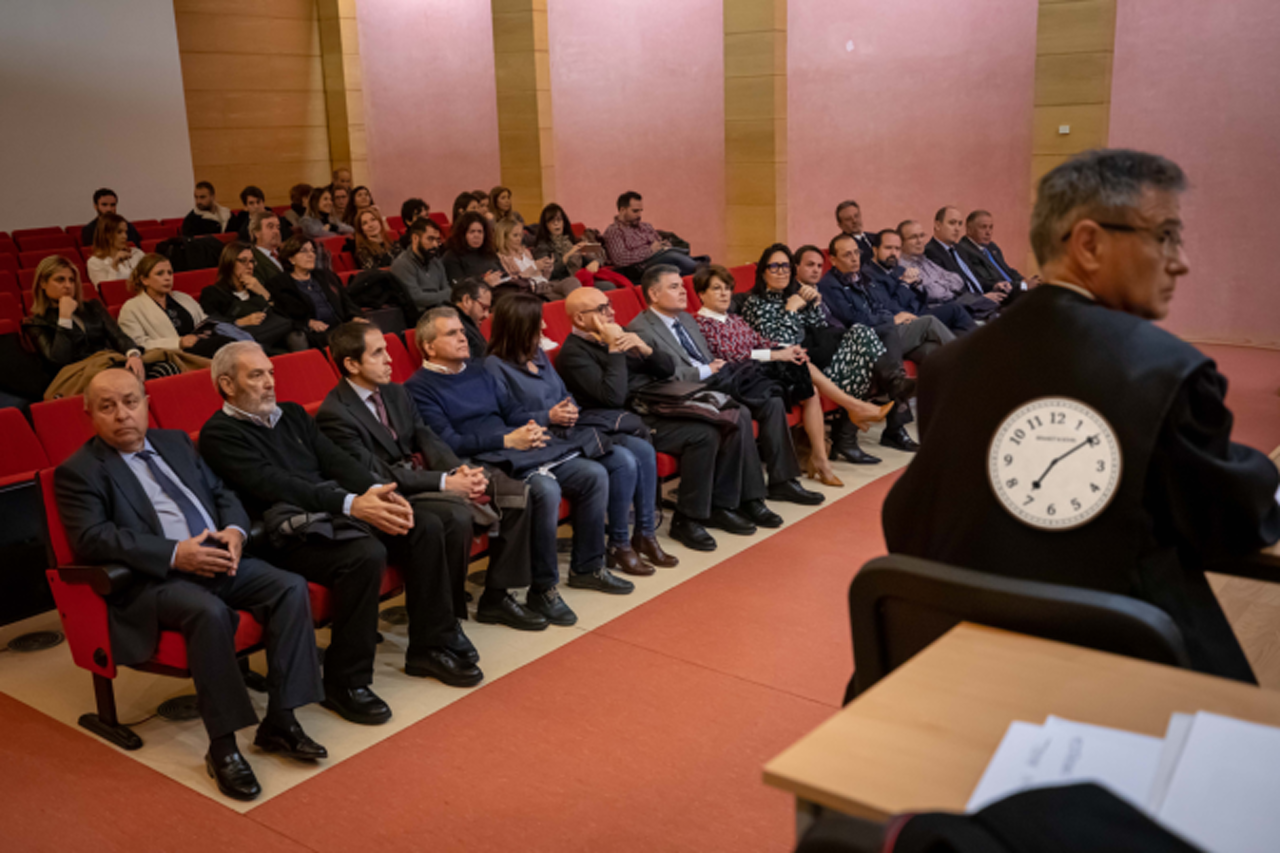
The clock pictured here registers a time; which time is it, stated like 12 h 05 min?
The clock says 7 h 09 min
